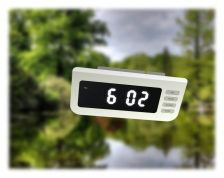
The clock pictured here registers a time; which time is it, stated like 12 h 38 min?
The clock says 6 h 02 min
